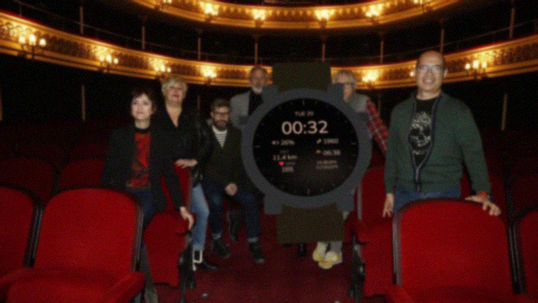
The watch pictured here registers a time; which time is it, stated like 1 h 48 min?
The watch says 0 h 32 min
